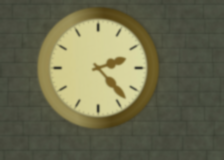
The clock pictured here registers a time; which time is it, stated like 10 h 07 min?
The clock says 2 h 23 min
